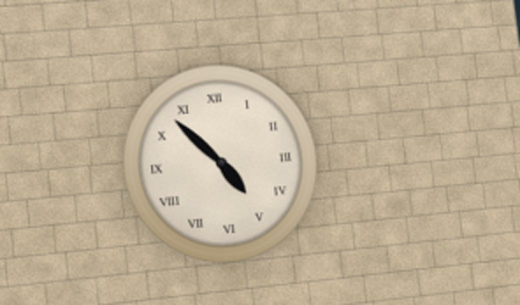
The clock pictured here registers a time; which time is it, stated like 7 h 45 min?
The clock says 4 h 53 min
